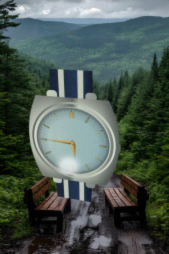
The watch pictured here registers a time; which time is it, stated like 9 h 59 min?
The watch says 5 h 45 min
